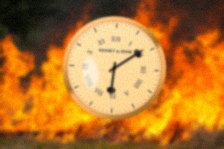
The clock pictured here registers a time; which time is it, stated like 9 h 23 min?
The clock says 6 h 09 min
